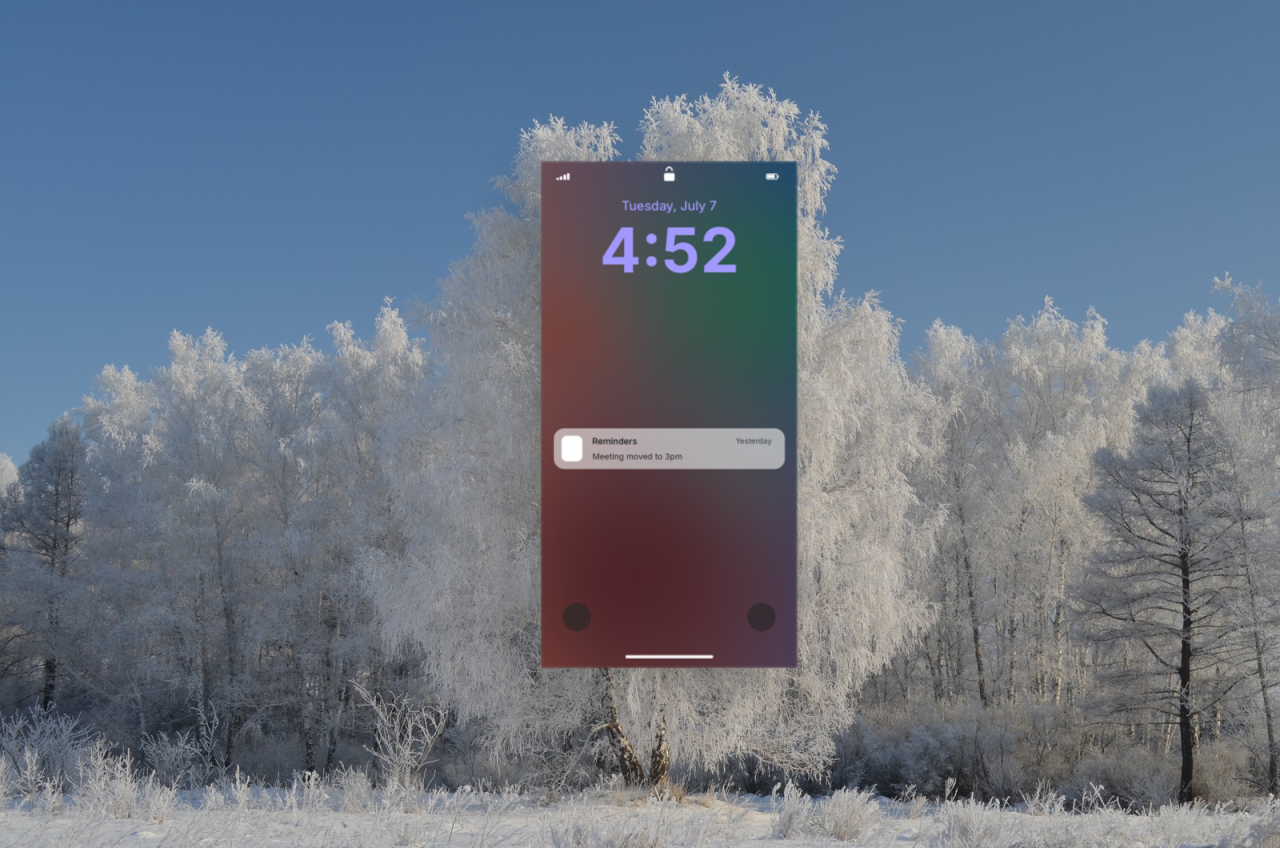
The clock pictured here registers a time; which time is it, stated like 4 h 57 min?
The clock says 4 h 52 min
